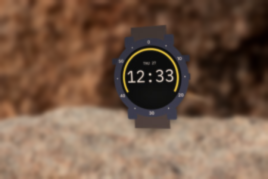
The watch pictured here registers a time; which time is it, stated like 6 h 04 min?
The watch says 12 h 33 min
